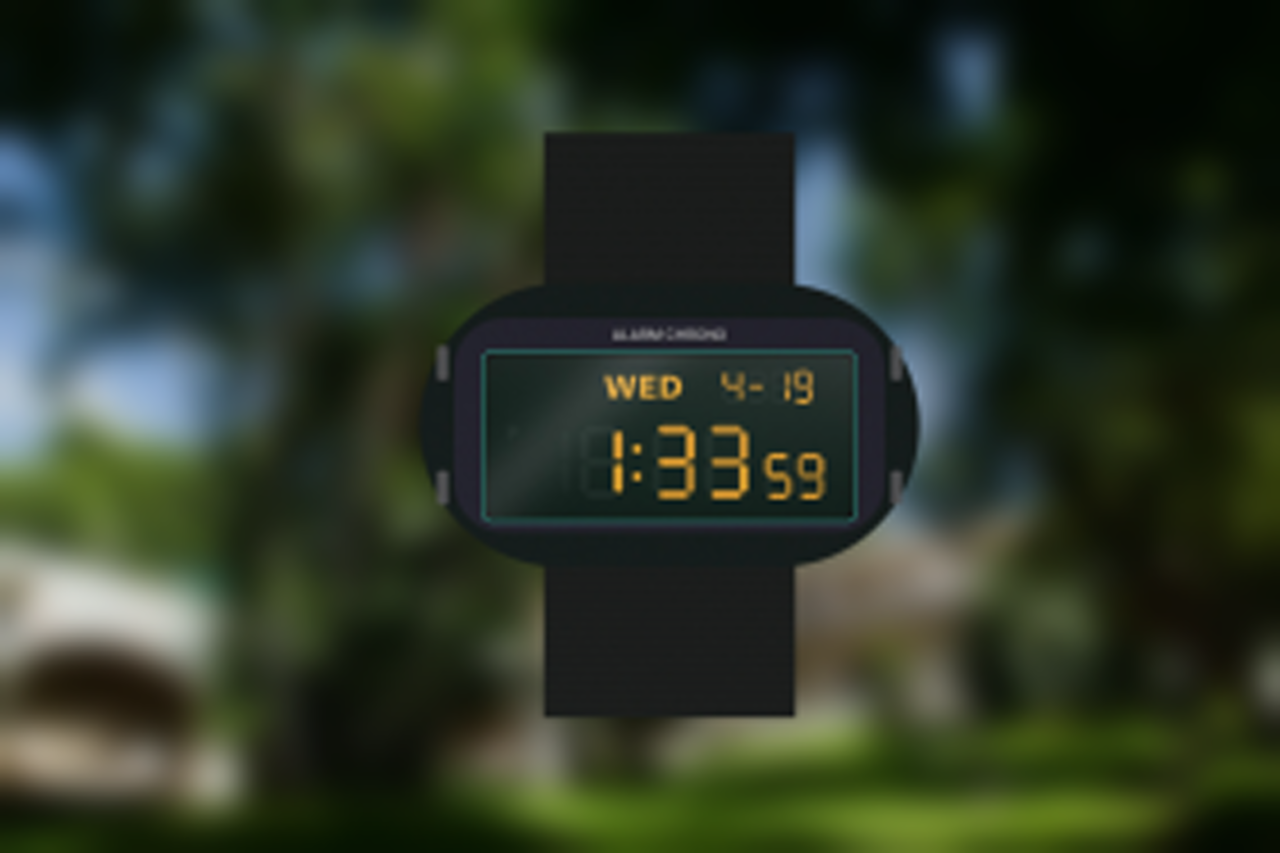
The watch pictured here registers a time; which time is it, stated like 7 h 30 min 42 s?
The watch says 1 h 33 min 59 s
